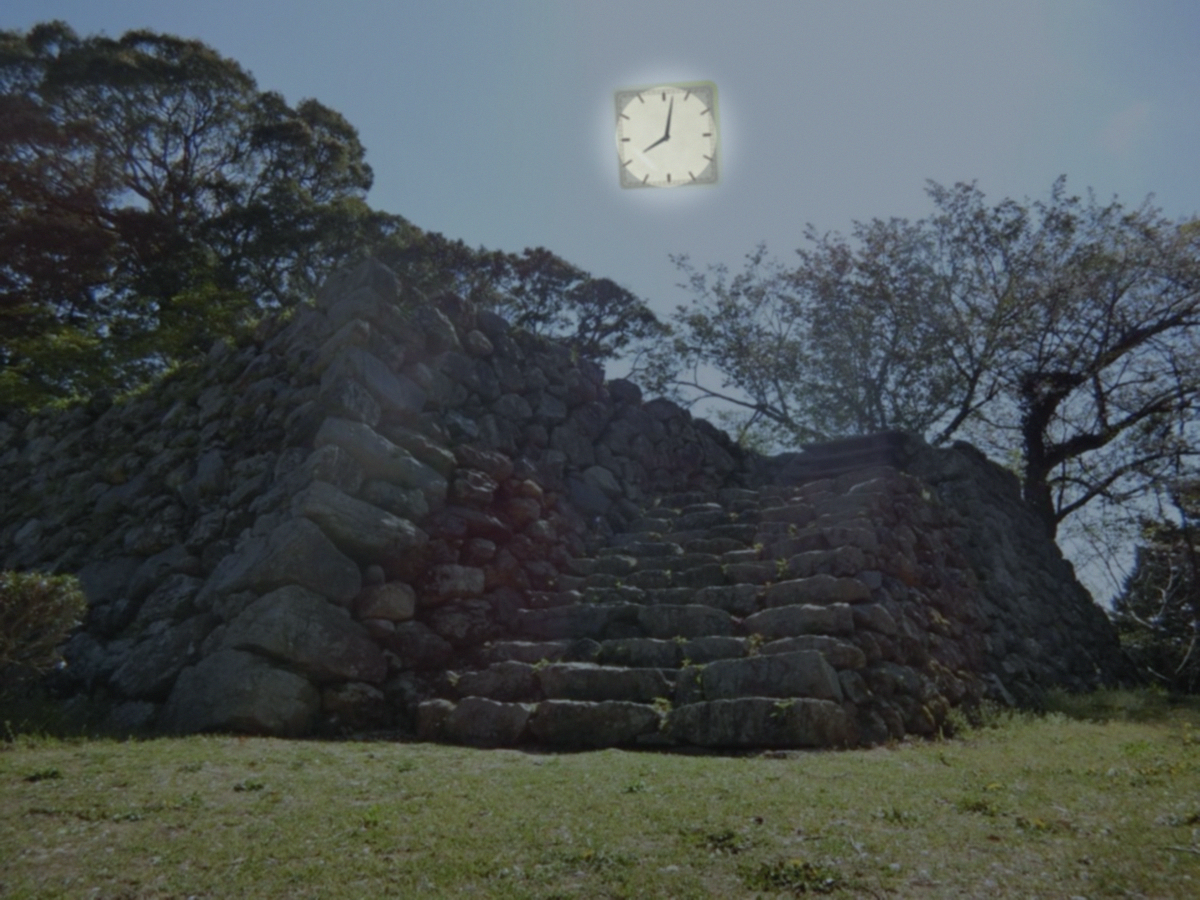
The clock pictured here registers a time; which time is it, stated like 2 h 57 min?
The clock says 8 h 02 min
